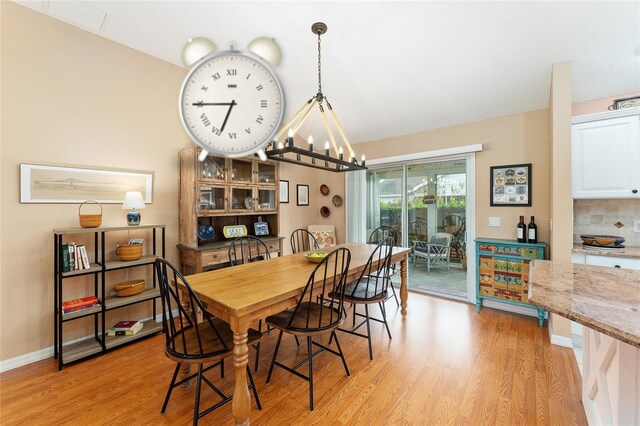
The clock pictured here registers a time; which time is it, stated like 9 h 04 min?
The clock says 6 h 45 min
